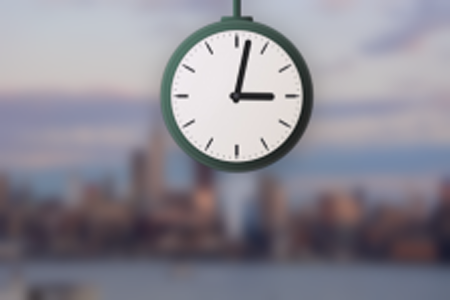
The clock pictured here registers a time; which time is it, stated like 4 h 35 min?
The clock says 3 h 02 min
